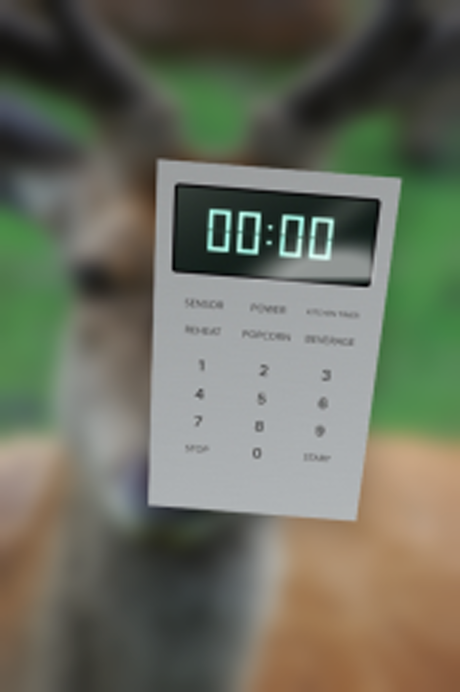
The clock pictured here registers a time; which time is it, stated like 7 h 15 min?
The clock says 0 h 00 min
